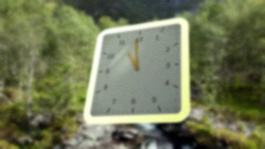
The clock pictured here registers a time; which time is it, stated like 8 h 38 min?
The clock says 10 h 59 min
